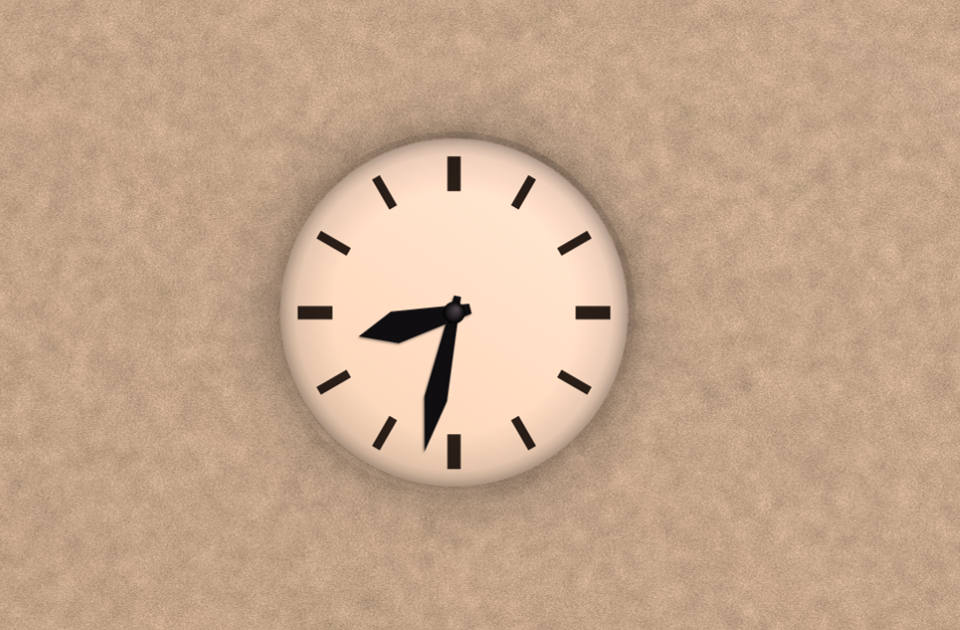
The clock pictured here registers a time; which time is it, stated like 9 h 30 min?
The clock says 8 h 32 min
